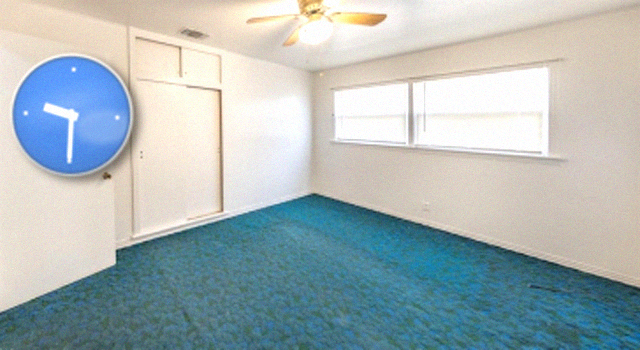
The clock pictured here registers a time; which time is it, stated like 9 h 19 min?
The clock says 9 h 30 min
